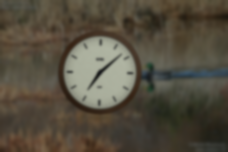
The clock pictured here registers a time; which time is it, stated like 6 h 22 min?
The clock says 7 h 08 min
